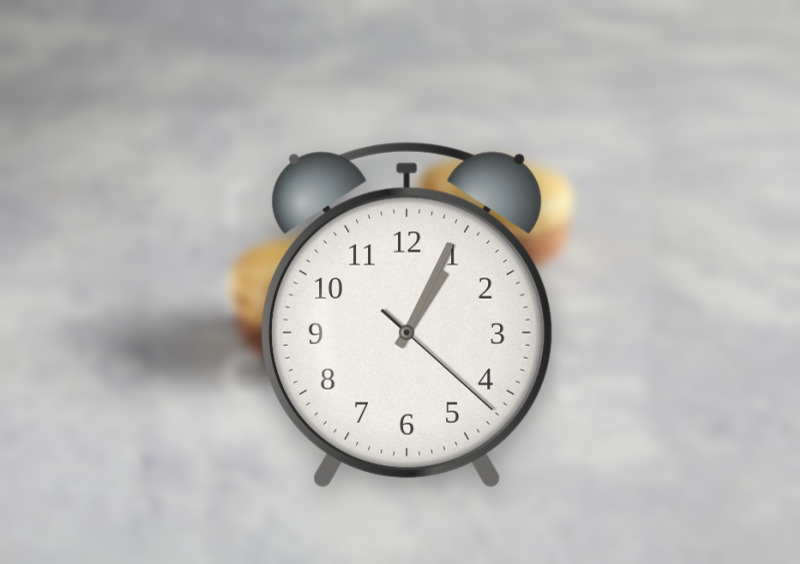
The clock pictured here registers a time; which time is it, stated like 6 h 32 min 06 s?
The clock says 1 h 04 min 22 s
